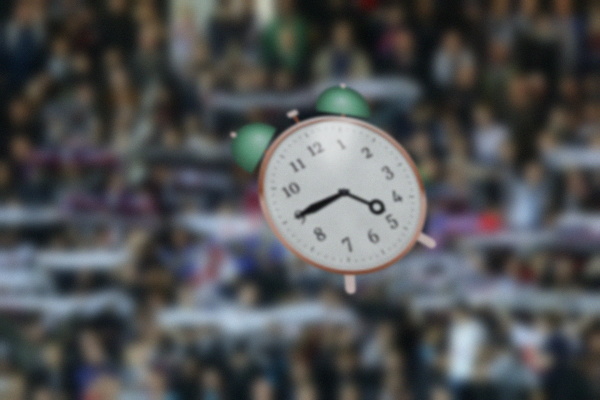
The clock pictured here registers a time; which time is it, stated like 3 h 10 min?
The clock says 4 h 45 min
